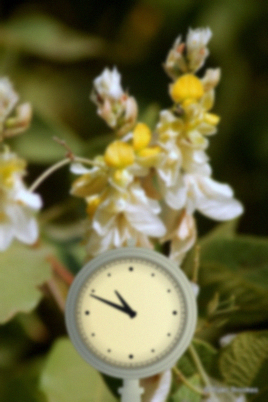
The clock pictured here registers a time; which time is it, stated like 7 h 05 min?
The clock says 10 h 49 min
